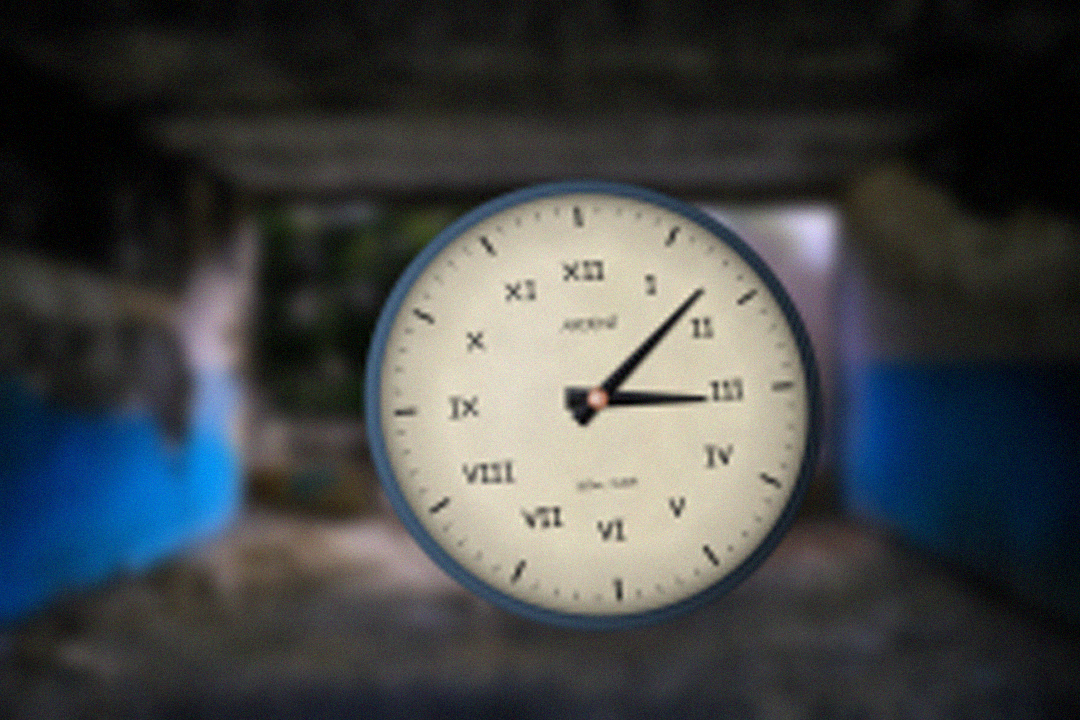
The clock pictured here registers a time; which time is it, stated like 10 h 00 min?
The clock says 3 h 08 min
